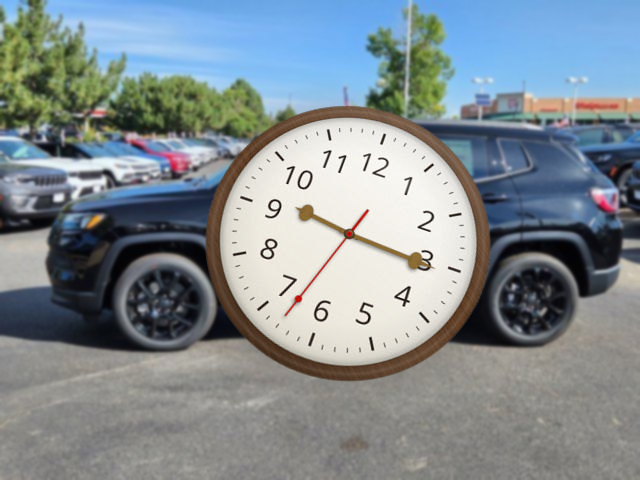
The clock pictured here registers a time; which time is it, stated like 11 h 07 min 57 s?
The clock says 9 h 15 min 33 s
